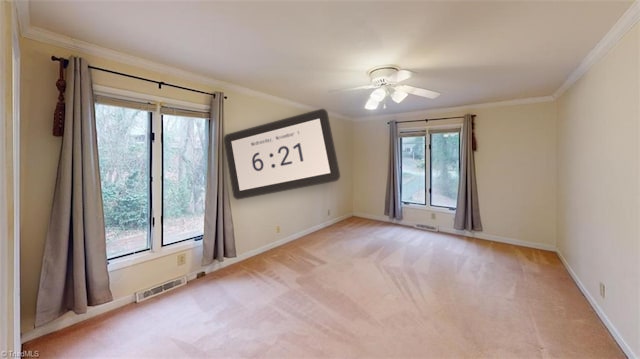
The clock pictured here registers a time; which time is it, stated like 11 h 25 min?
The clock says 6 h 21 min
